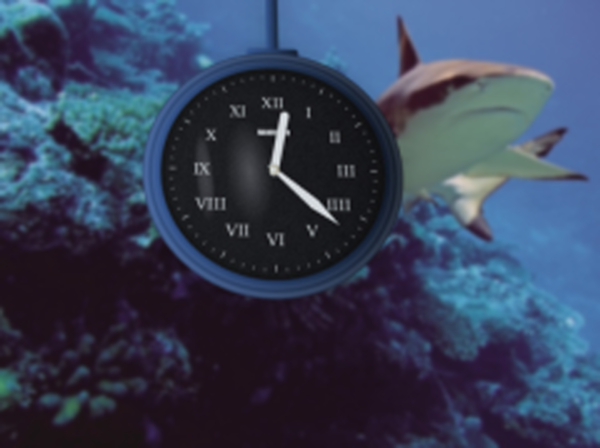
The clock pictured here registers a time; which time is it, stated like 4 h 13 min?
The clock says 12 h 22 min
